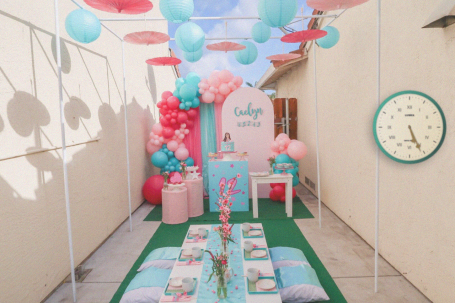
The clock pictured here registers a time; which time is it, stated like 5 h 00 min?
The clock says 5 h 26 min
